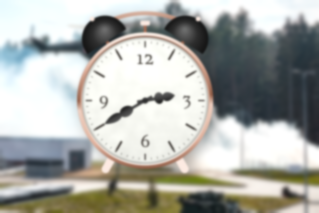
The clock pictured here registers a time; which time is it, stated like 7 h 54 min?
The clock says 2 h 40 min
